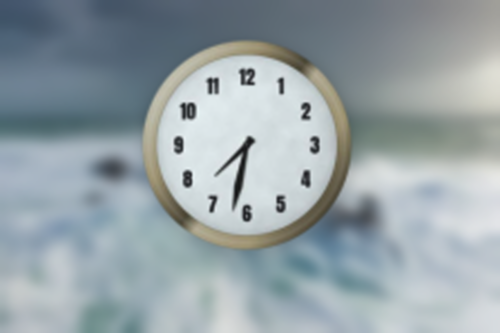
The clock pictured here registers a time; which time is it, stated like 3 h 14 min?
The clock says 7 h 32 min
